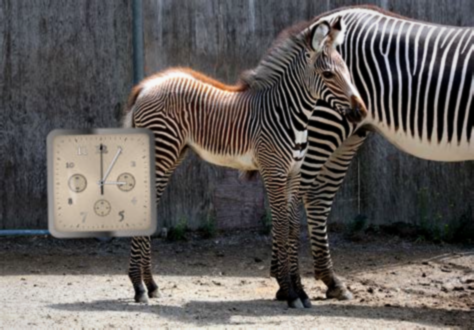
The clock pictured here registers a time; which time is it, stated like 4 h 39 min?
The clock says 3 h 05 min
